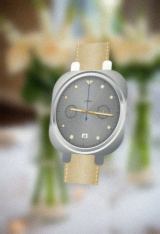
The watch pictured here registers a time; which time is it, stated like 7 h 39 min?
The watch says 9 h 16 min
